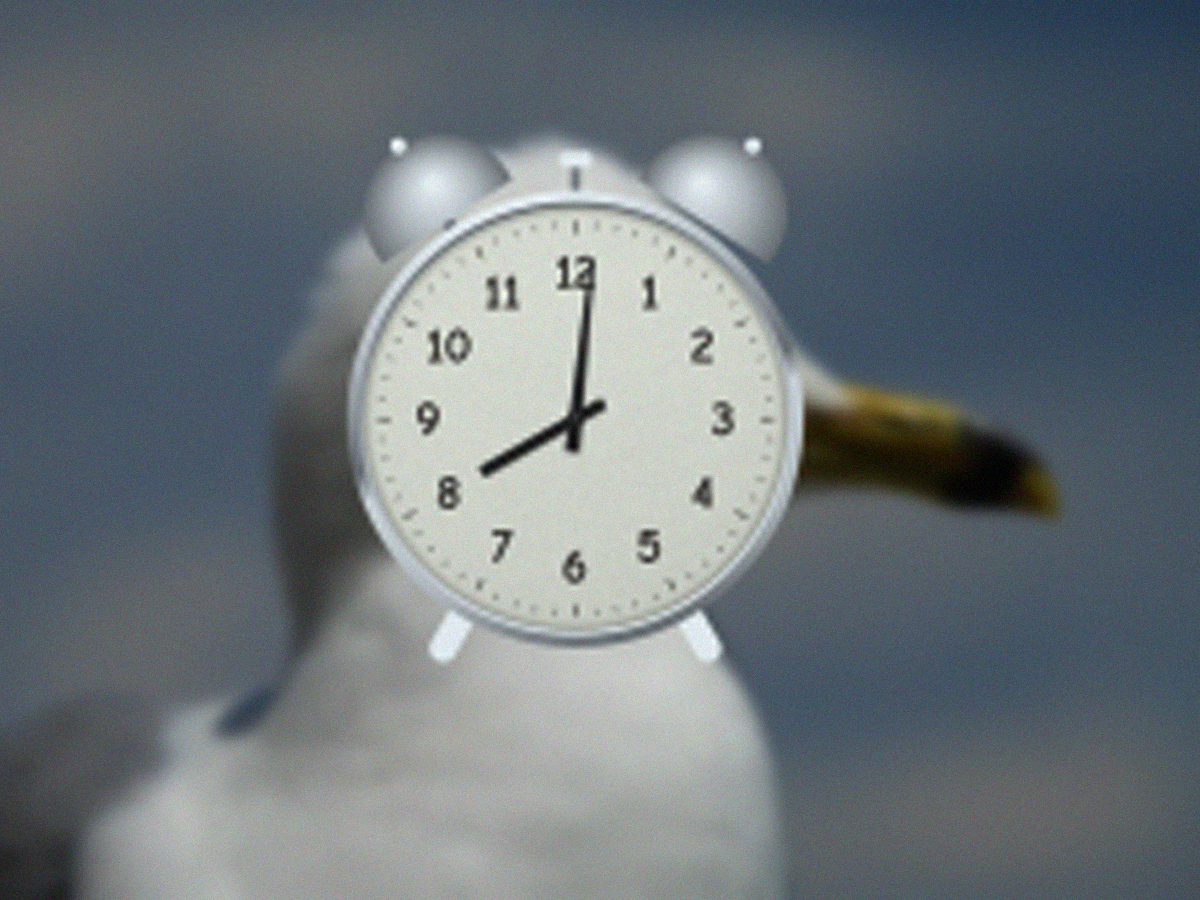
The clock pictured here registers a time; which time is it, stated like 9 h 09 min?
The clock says 8 h 01 min
